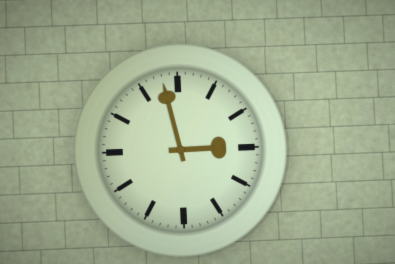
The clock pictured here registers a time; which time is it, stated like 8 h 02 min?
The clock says 2 h 58 min
